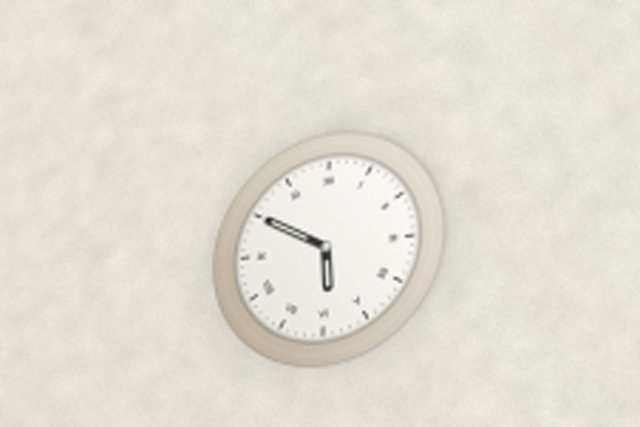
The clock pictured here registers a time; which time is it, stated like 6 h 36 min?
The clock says 5 h 50 min
